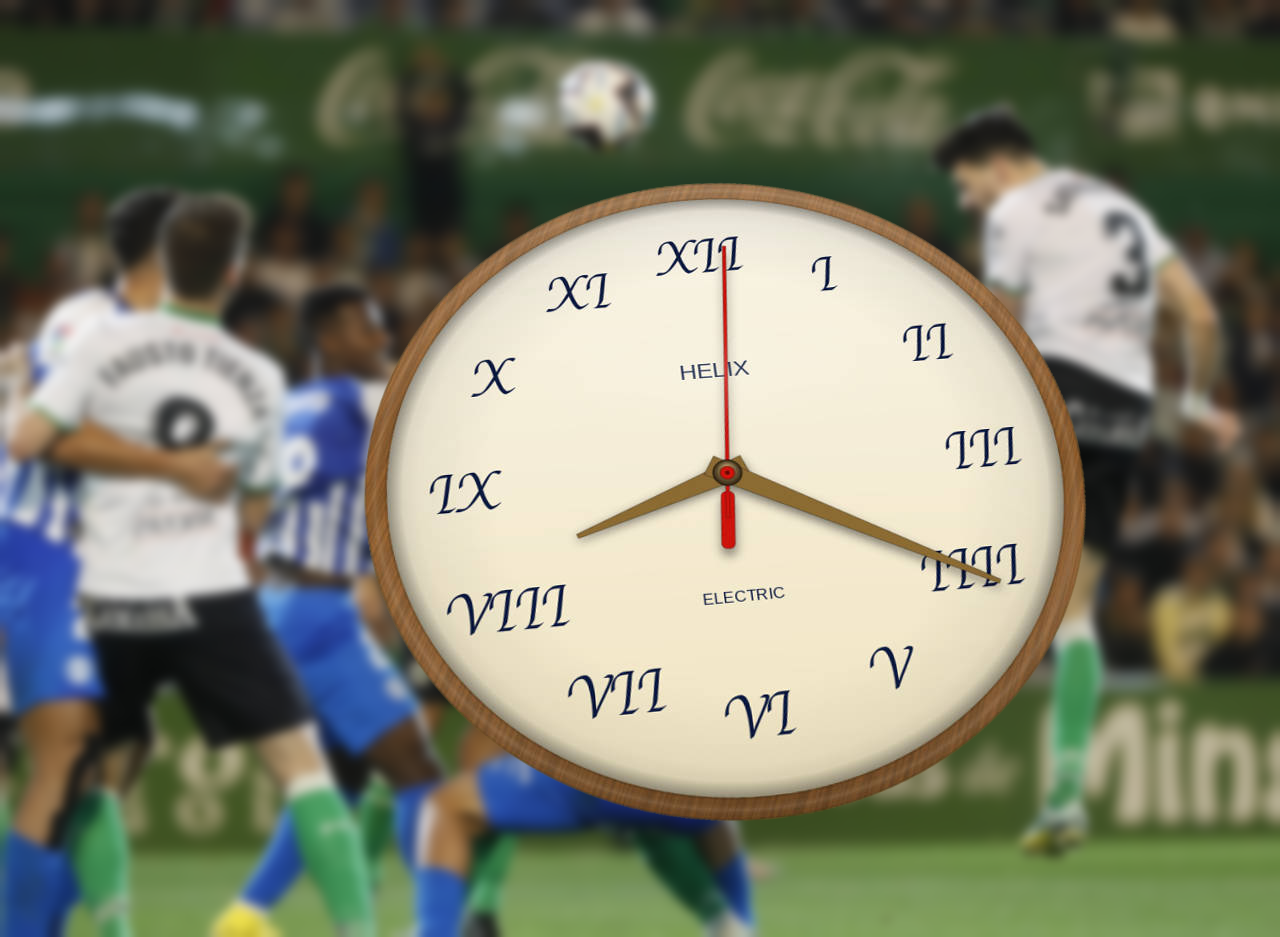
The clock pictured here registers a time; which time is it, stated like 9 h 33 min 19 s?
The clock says 8 h 20 min 01 s
